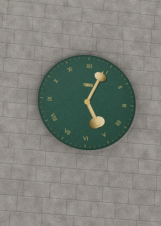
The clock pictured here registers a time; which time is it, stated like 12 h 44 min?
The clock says 5 h 04 min
